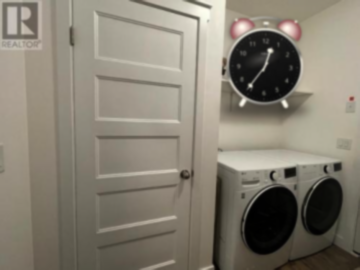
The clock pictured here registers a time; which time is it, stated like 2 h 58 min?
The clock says 12 h 36 min
